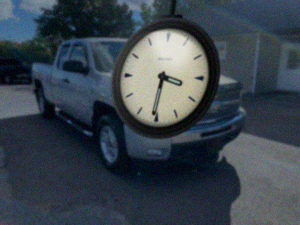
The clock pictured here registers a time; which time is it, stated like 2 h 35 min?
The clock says 3 h 31 min
